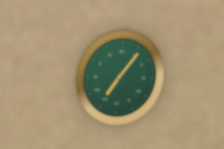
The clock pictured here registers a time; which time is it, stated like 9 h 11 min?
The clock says 7 h 06 min
